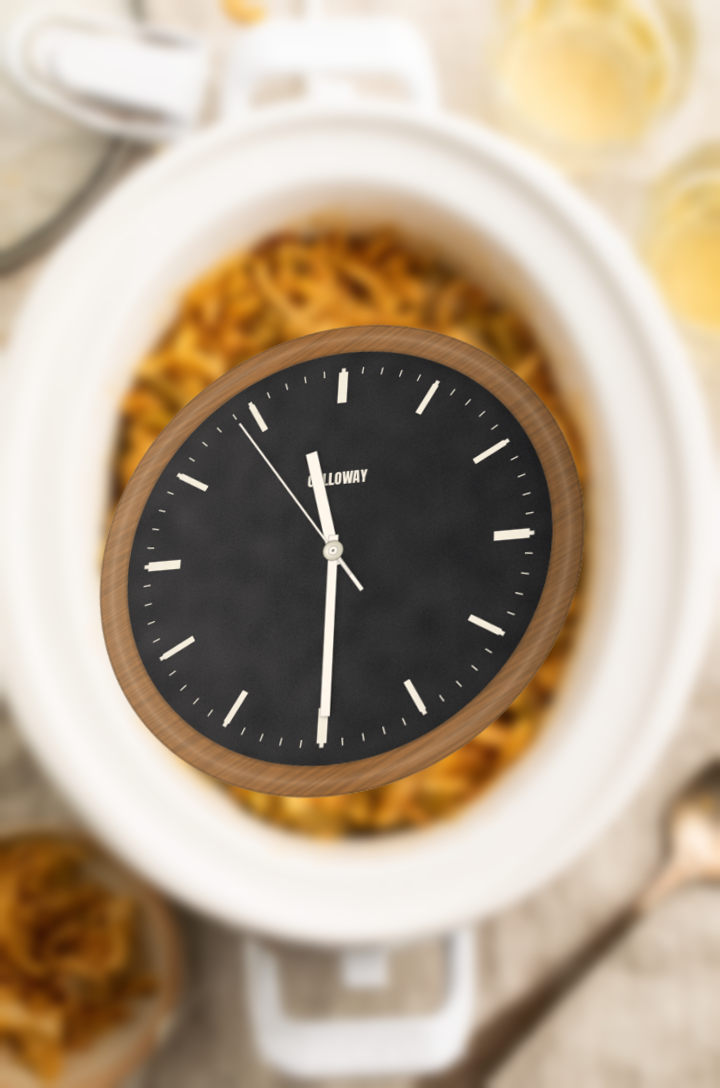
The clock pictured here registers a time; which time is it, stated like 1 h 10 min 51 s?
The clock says 11 h 29 min 54 s
